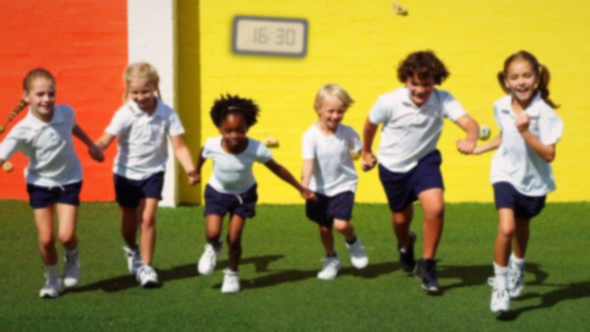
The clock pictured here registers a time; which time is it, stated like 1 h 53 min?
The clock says 16 h 30 min
